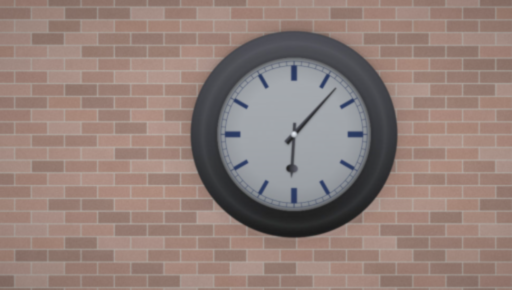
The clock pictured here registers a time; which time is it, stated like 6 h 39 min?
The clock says 6 h 07 min
